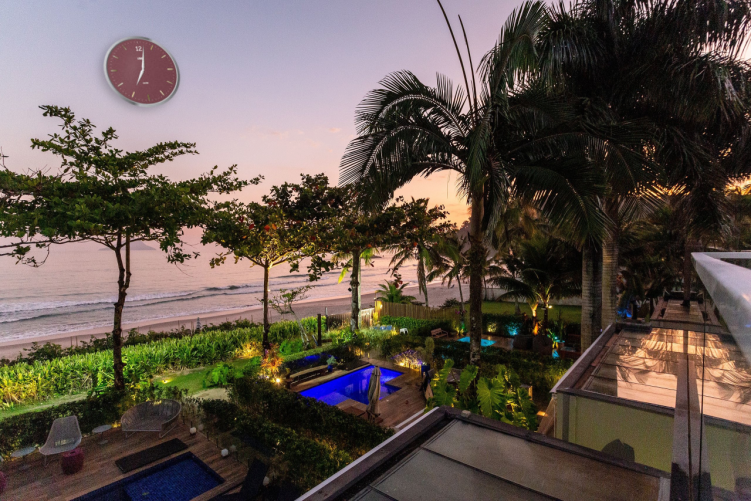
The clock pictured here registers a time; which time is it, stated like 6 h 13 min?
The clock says 7 h 02 min
